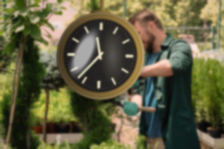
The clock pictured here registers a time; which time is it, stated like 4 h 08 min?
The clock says 11 h 37 min
